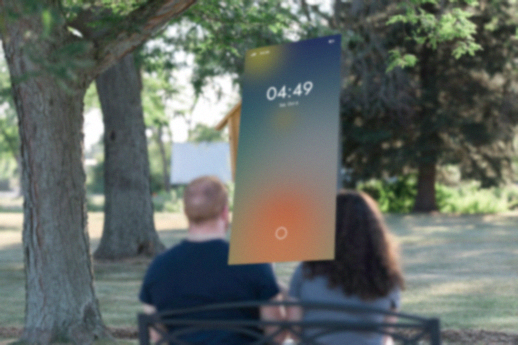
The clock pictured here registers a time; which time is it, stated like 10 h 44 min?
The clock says 4 h 49 min
